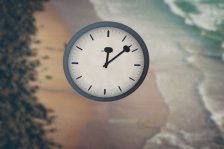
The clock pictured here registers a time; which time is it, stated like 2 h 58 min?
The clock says 12 h 08 min
